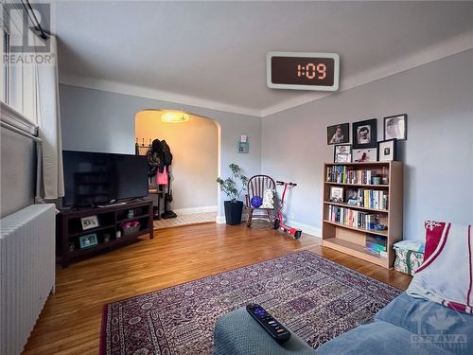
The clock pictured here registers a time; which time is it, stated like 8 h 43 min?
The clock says 1 h 09 min
